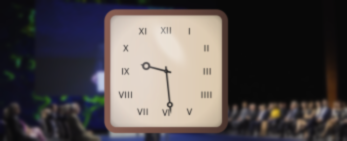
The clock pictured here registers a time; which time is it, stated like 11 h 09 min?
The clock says 9 h 29 min
